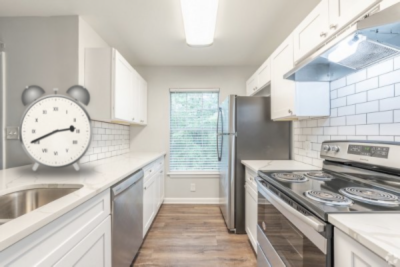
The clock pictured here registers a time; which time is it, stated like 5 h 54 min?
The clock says 2 h 41 min
